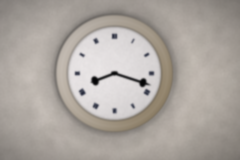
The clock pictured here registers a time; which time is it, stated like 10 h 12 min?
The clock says 8 h 18 min
